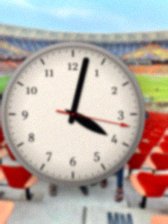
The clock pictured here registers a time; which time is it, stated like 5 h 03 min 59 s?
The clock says 4 h 02 min 17 s
